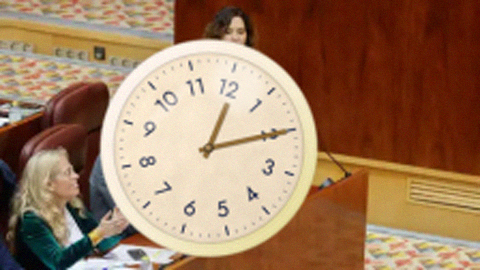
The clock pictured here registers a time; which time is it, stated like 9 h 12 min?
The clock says 12 h 10 min
